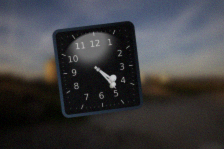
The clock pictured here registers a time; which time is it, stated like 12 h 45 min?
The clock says 4 h 24 min
